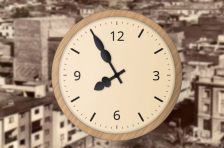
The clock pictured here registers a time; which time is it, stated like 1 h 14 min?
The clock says 7 h 55 min
